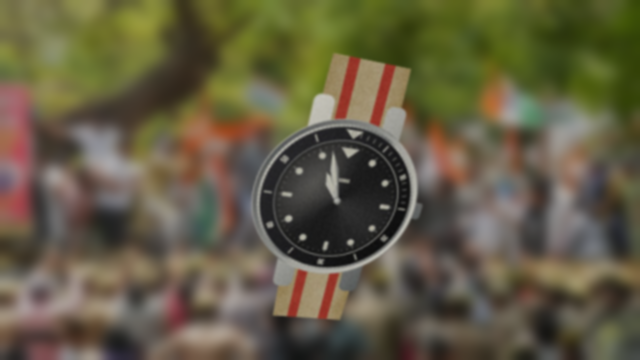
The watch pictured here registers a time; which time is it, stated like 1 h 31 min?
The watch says 10 h 57 min
